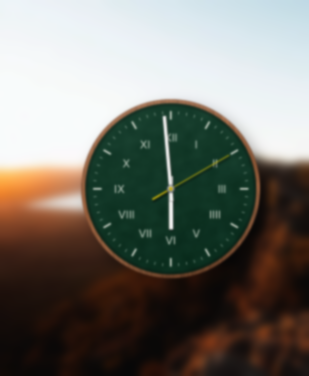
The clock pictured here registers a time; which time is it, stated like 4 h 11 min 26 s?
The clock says 5 h 59 min 10 s
